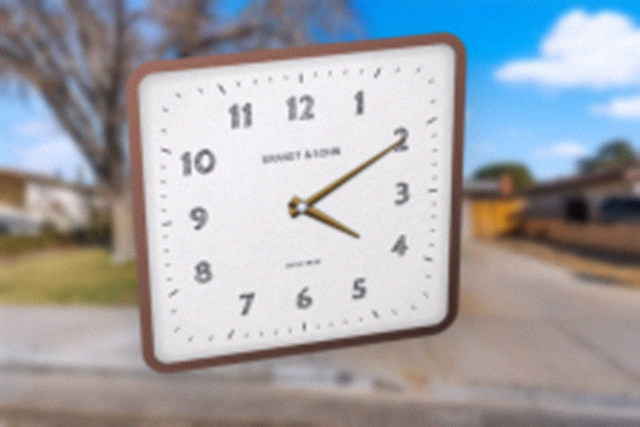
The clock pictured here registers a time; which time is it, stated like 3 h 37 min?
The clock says 4 h 10 min
